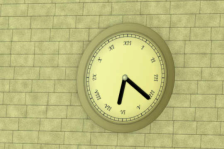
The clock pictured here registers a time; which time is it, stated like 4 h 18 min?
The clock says 6 h 21 min
